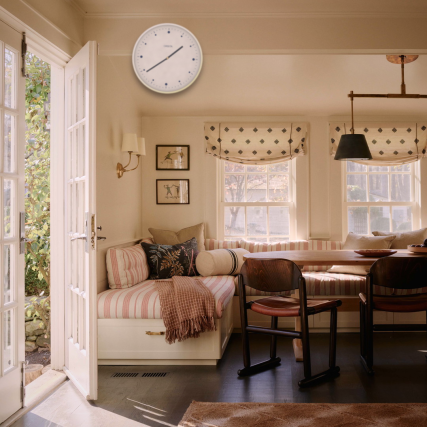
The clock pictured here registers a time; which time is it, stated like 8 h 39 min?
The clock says 1 h 39 min
